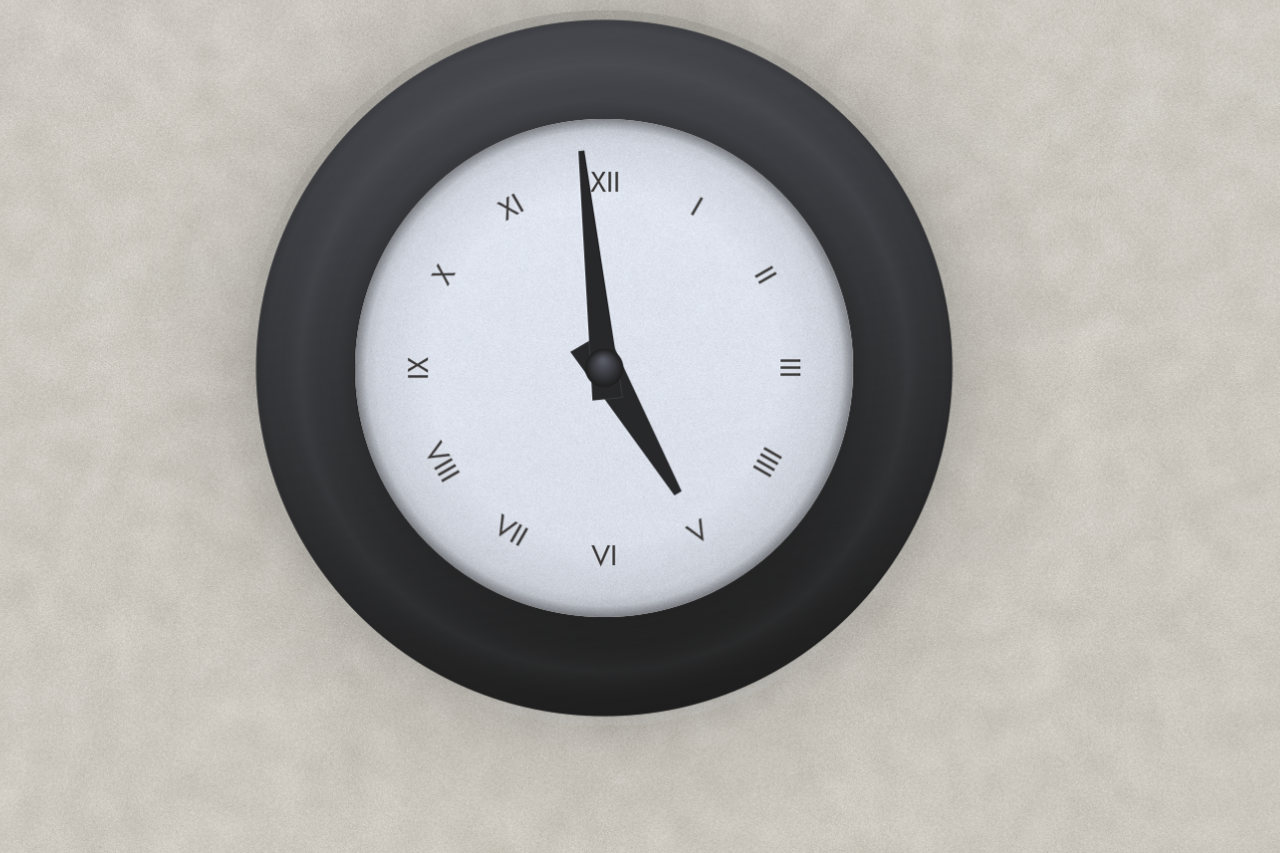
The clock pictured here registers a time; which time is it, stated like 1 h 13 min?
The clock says 4 h 59 min
